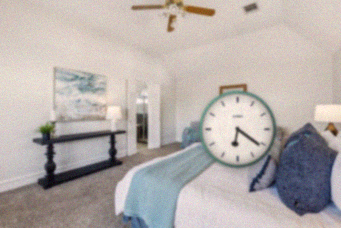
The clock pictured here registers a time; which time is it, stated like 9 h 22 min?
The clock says 6 h 21 min
